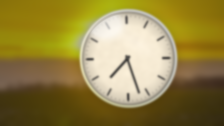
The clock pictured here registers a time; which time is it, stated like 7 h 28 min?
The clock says 7 h 27 min
